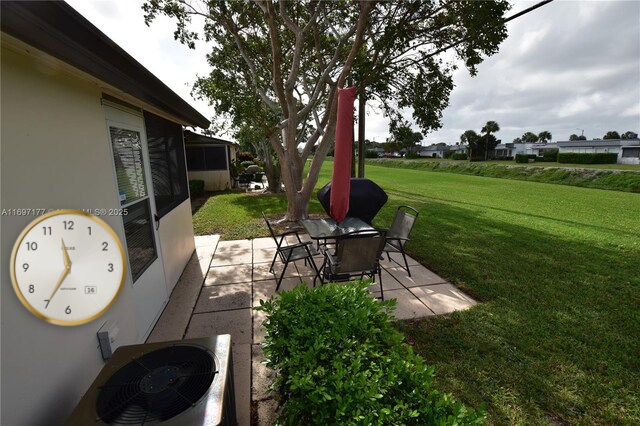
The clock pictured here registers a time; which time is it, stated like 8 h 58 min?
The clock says 11 h 35 min
